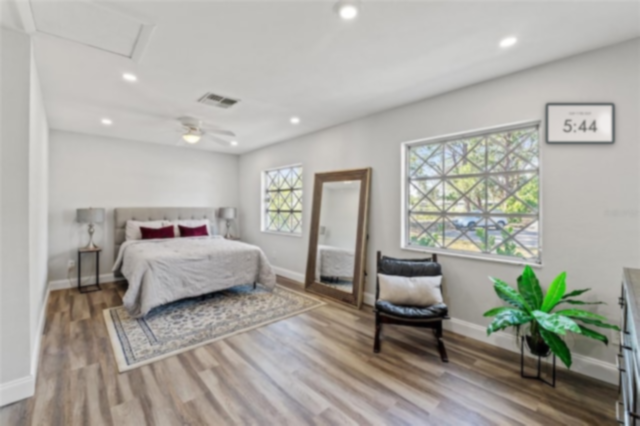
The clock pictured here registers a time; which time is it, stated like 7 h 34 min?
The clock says 5 h 44 min
